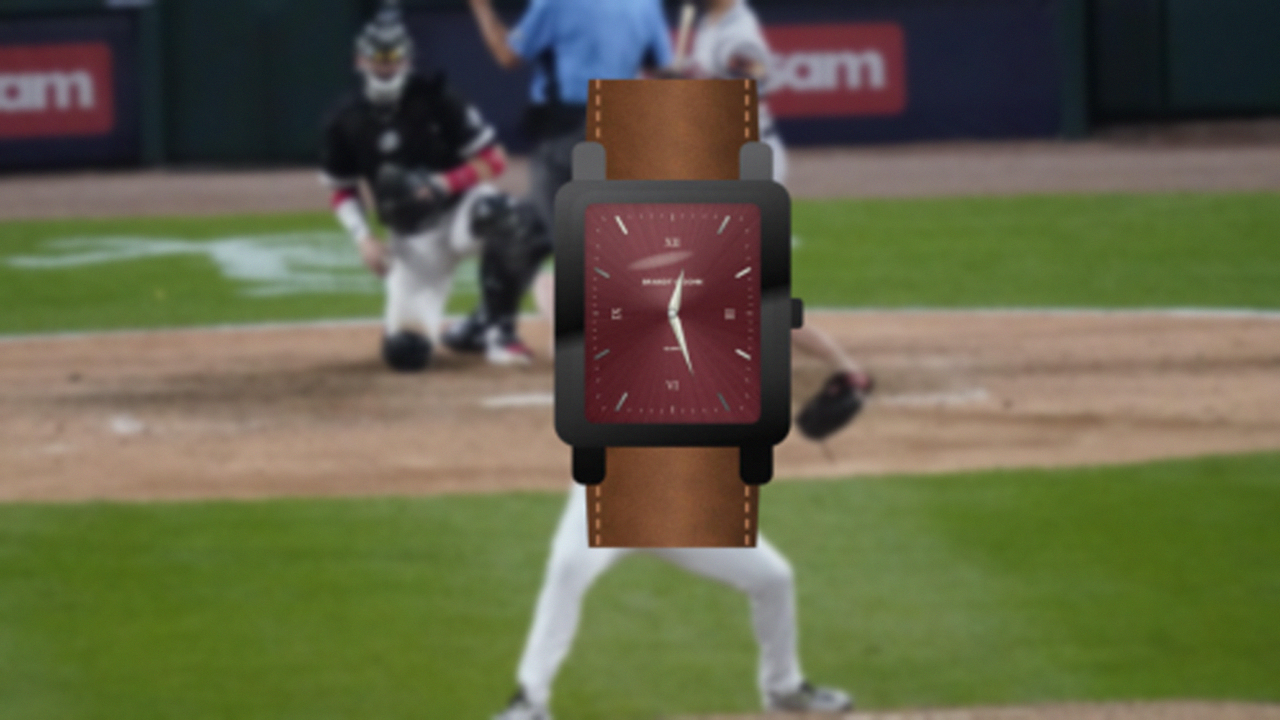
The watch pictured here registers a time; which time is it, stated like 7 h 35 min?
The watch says 12 h 27 min
